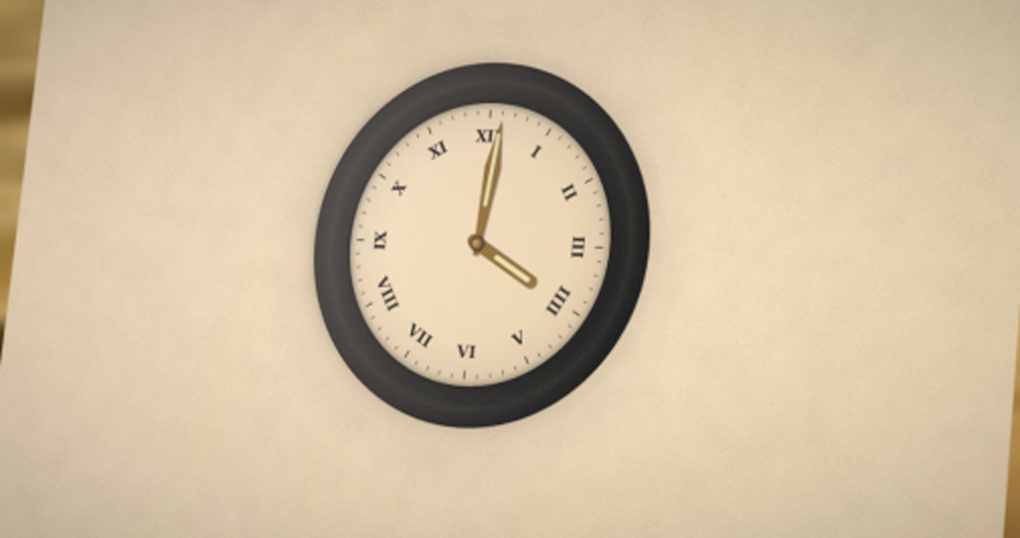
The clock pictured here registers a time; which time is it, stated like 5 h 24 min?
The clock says 4 h 01 min
